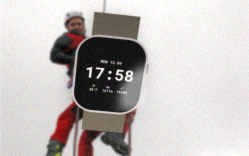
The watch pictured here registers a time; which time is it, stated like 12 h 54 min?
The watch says 17 h 58 min
